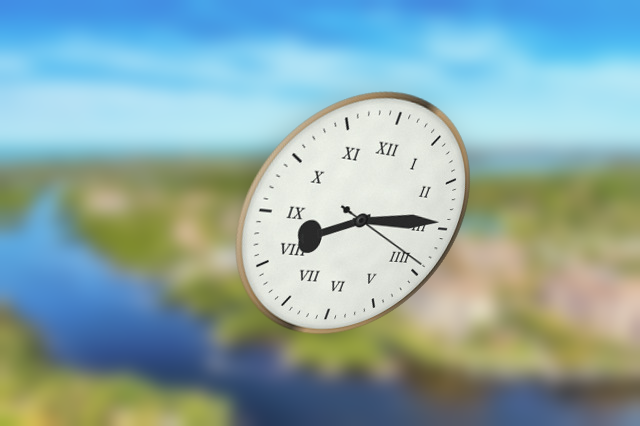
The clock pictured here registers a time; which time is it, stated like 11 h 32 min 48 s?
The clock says 8 h 14 min 19 s
